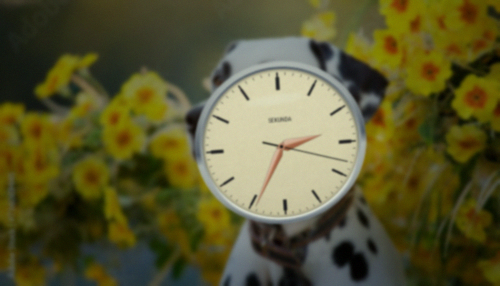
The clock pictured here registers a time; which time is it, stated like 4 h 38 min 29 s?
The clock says 2 h 34 min 18 s
